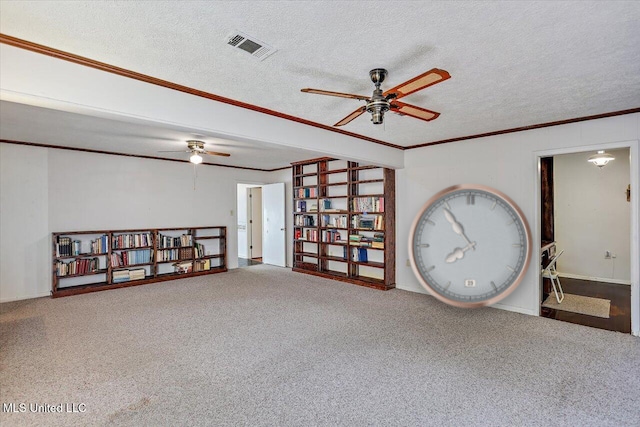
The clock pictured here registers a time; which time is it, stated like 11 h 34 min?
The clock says 7 h 54 min
